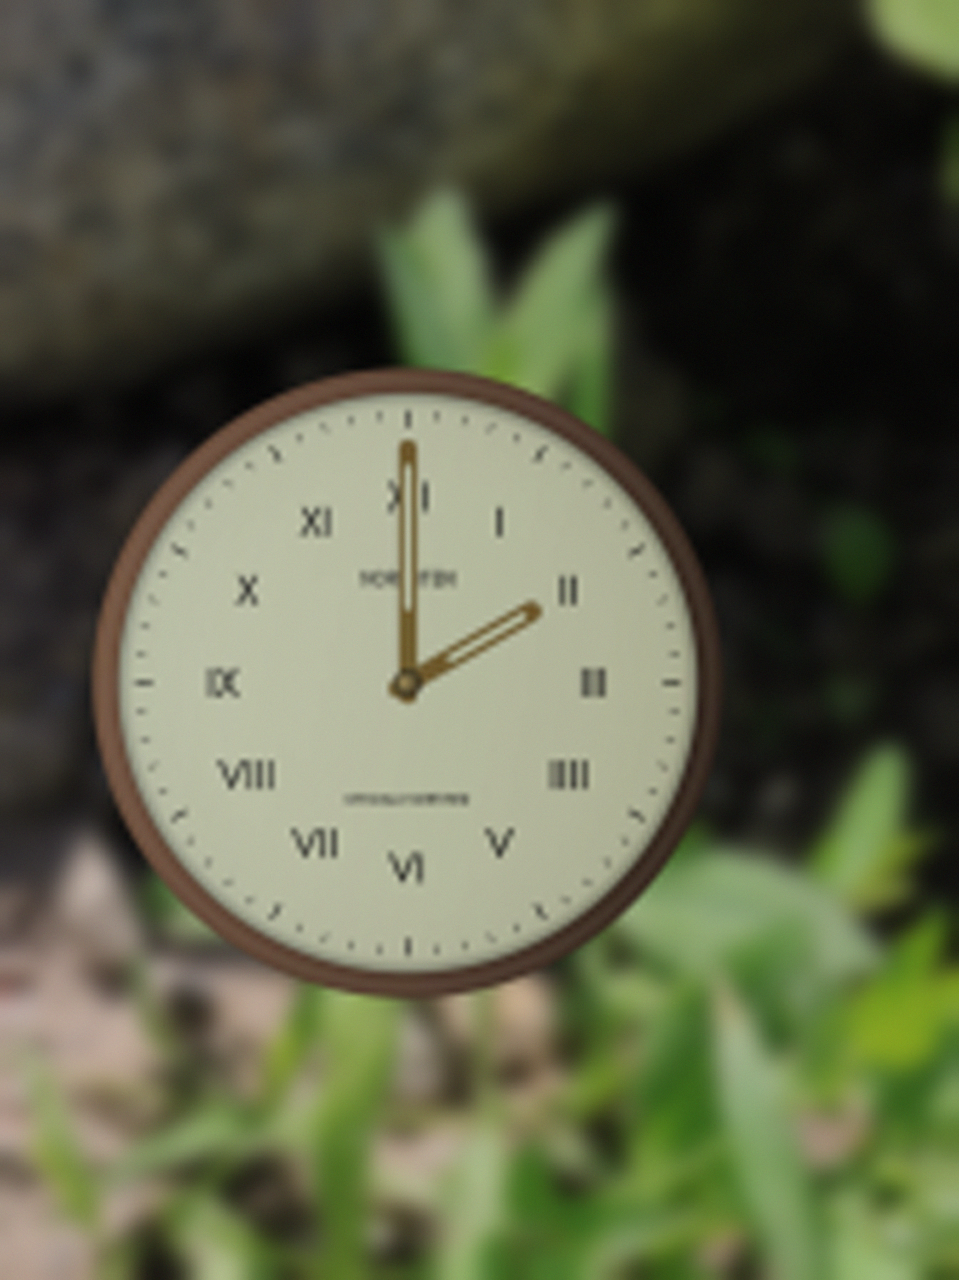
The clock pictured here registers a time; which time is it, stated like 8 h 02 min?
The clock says 2 h 00 min
